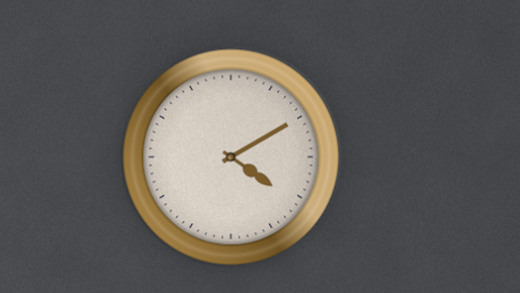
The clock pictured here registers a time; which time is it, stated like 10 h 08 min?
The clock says 4 h 10 min
